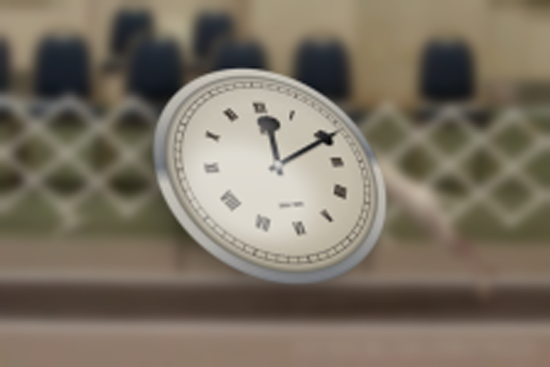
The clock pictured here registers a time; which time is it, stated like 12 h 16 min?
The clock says 12 h 11 min
